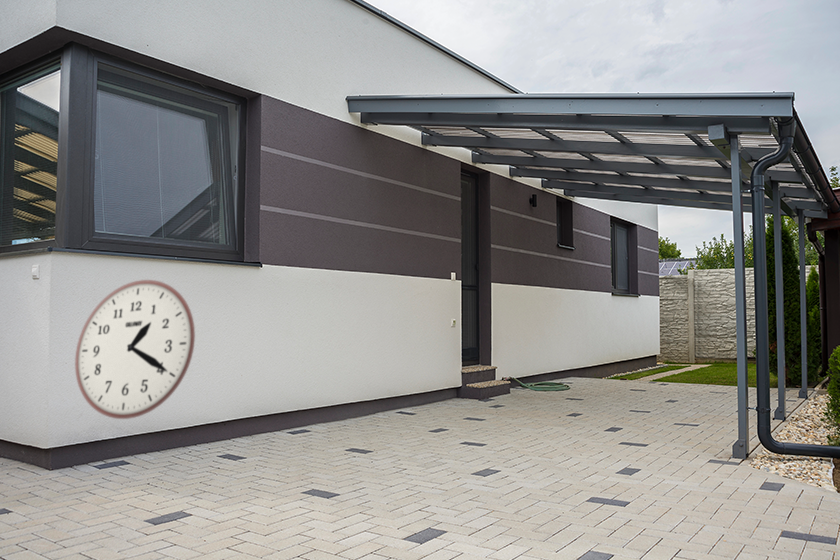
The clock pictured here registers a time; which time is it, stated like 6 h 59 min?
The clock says 1 h 20 min
